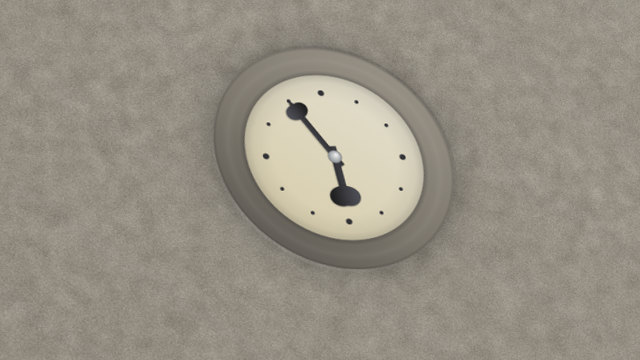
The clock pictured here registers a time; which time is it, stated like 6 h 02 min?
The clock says 5 h 55 min
